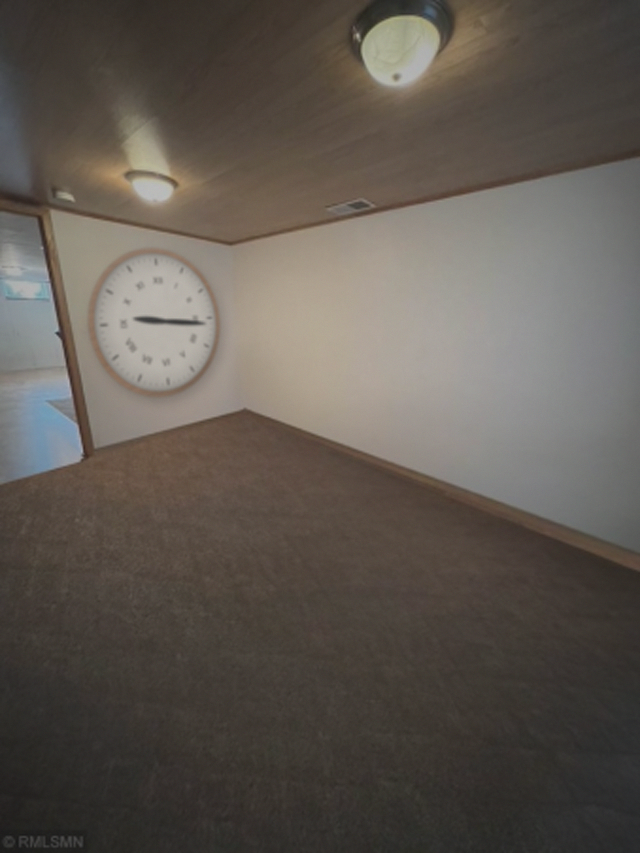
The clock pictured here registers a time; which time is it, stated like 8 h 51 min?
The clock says 9 h 16 min
